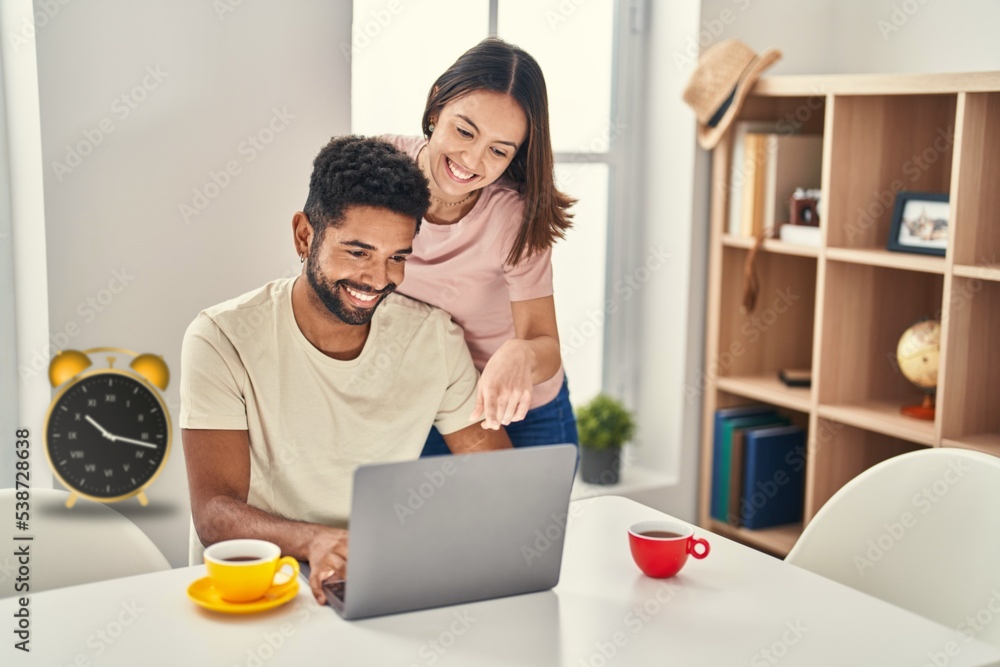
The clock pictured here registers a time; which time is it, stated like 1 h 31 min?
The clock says 10 h 17 min
